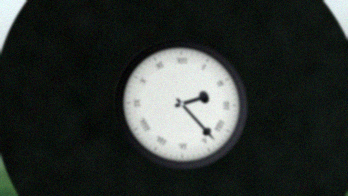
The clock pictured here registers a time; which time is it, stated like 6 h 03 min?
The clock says 2 h 23 min
